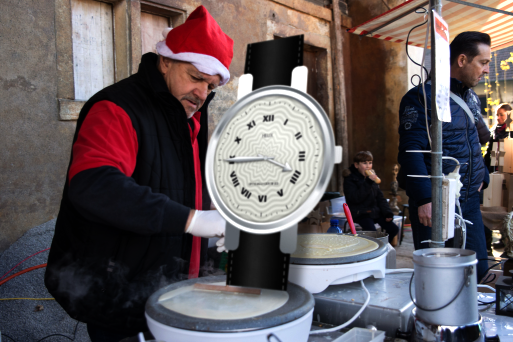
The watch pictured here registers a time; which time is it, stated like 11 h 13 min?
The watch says 3 h 45 min
